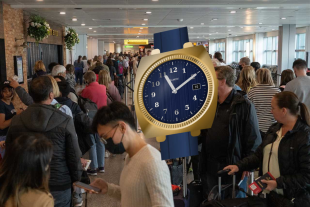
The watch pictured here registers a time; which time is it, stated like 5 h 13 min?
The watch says 11 h 10 min
